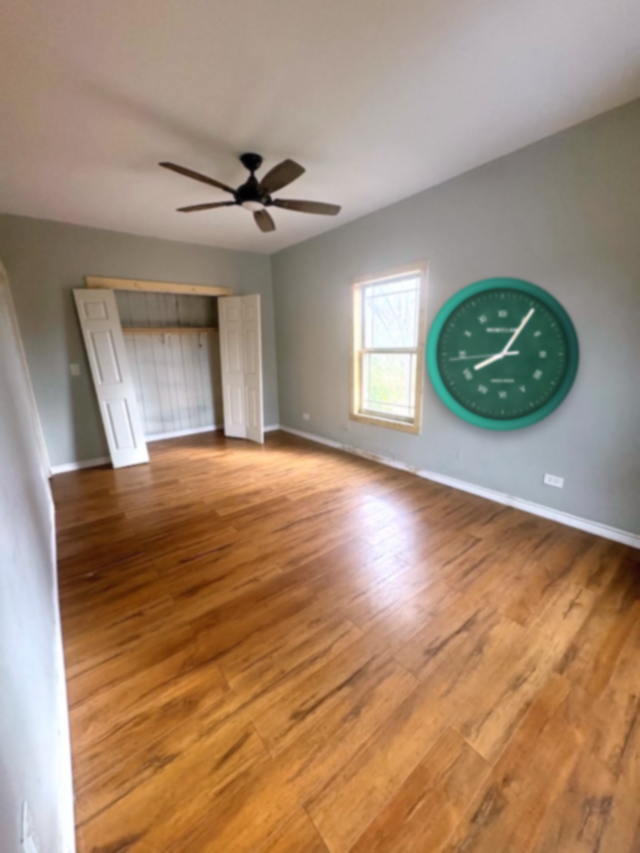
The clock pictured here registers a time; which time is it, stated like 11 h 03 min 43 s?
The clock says 8 h 05 min 44 s
